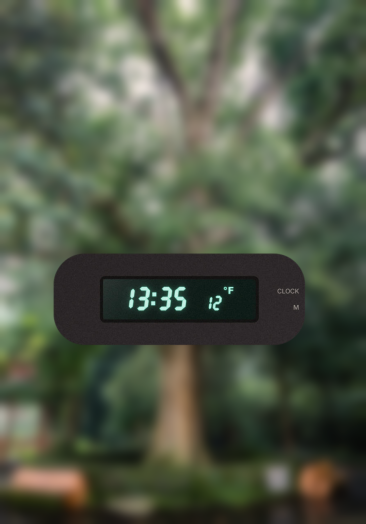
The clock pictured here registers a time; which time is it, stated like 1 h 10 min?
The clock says 13 h 35 min
